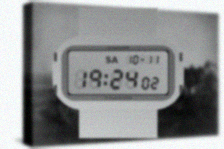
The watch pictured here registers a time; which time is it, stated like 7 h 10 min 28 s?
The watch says 19 h 24 min 02 s
